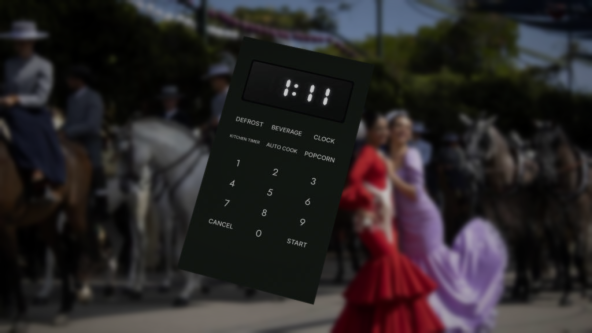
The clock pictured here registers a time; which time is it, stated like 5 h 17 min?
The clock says 1 h 11 min
